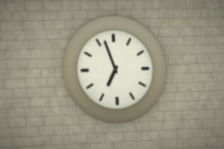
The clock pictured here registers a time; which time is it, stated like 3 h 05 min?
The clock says 6 h 57 min
